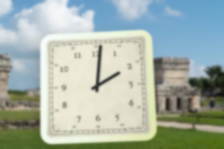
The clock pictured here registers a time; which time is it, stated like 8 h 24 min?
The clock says 2 h 01 min
